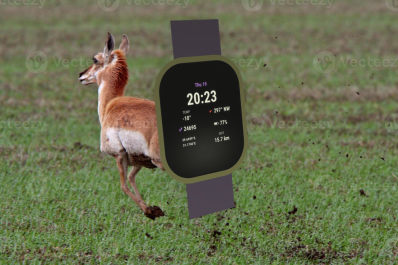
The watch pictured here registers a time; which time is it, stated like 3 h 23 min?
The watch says 20 h 23 min
